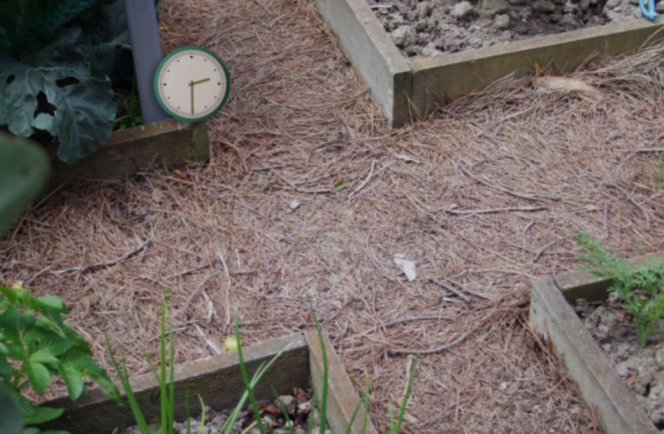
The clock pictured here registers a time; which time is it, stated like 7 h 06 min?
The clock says 2 h 30 min
